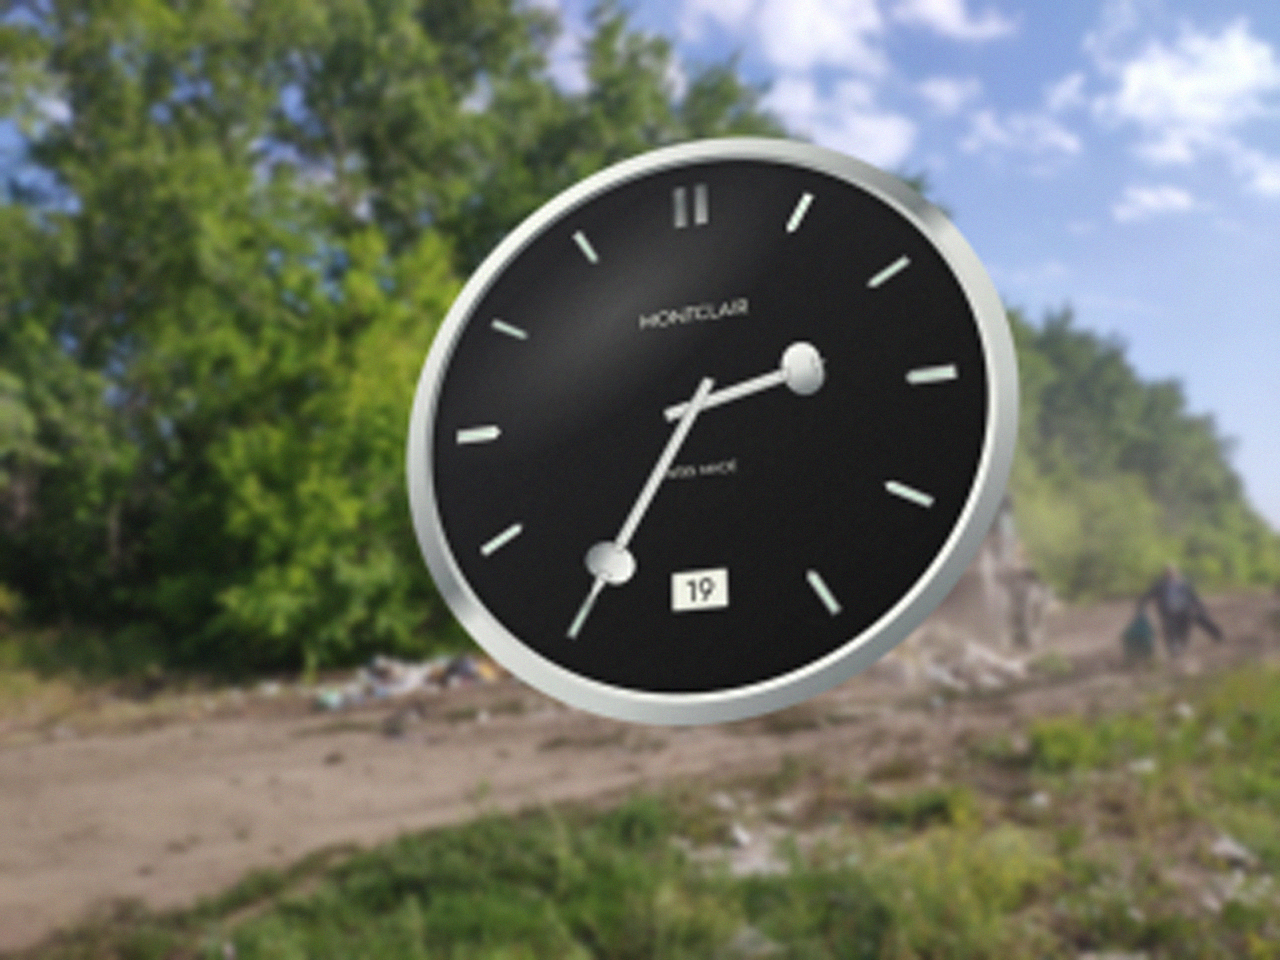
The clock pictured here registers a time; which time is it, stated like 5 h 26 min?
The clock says 2 h 35 min
